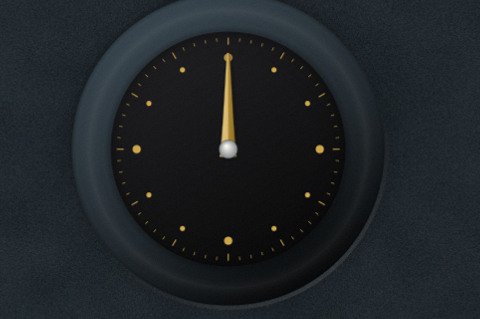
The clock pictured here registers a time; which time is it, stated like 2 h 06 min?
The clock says 12 h 00 min
